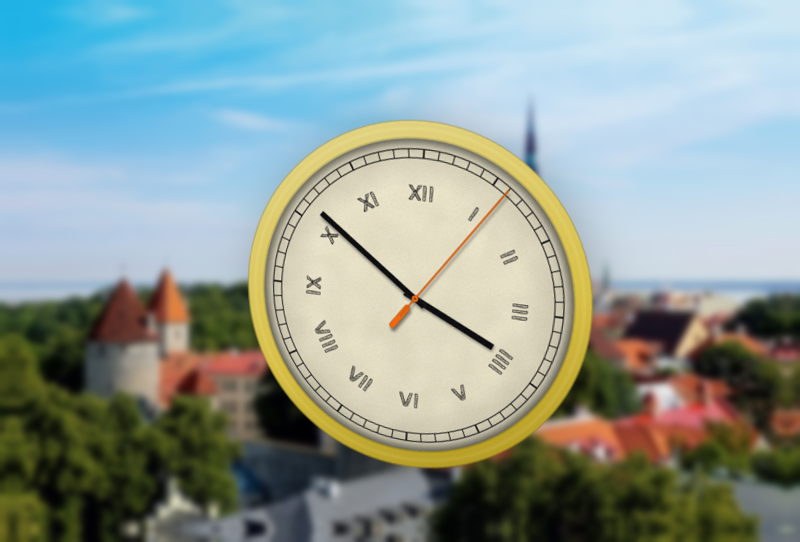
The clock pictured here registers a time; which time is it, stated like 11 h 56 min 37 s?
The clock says 3 h 51 min 06 s
